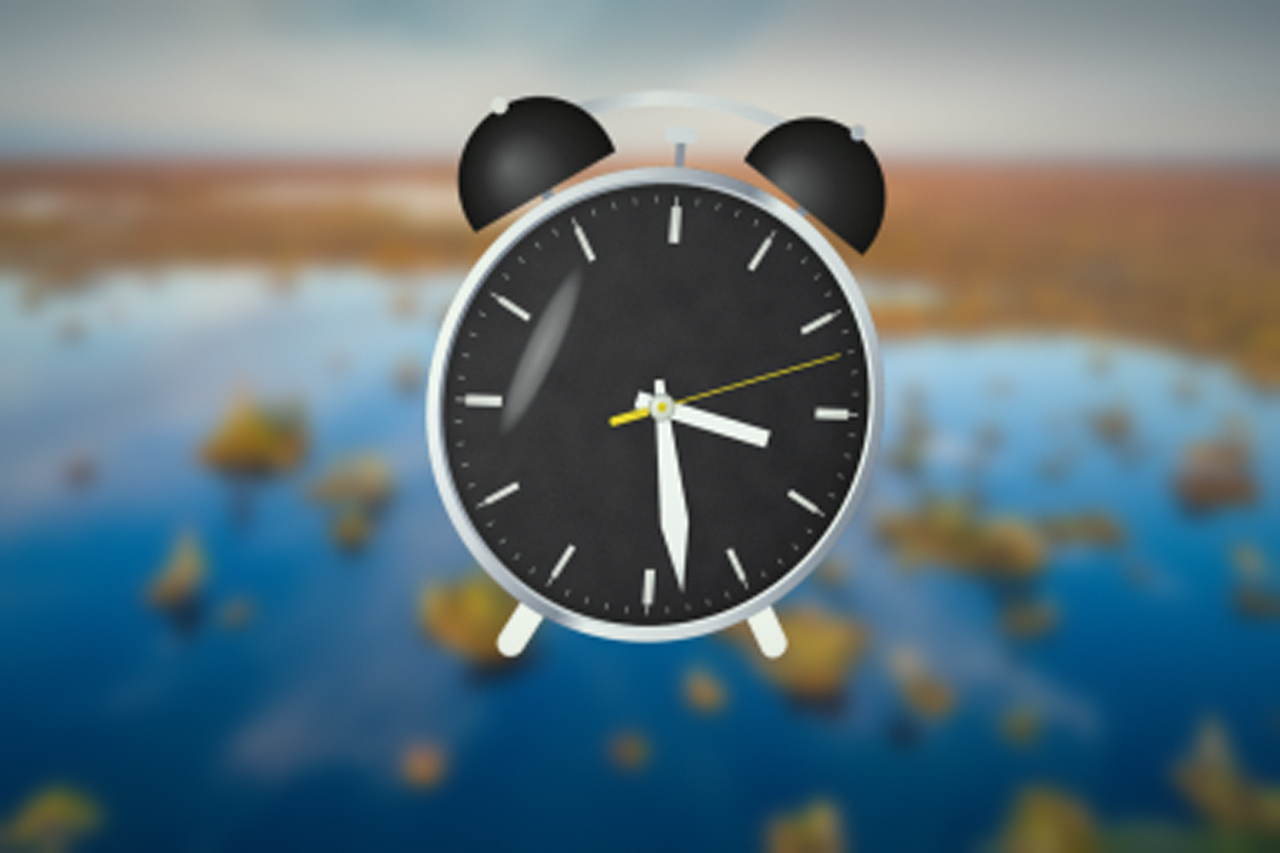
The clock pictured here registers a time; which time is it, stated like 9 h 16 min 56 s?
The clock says 3 h 28 min 12 s
